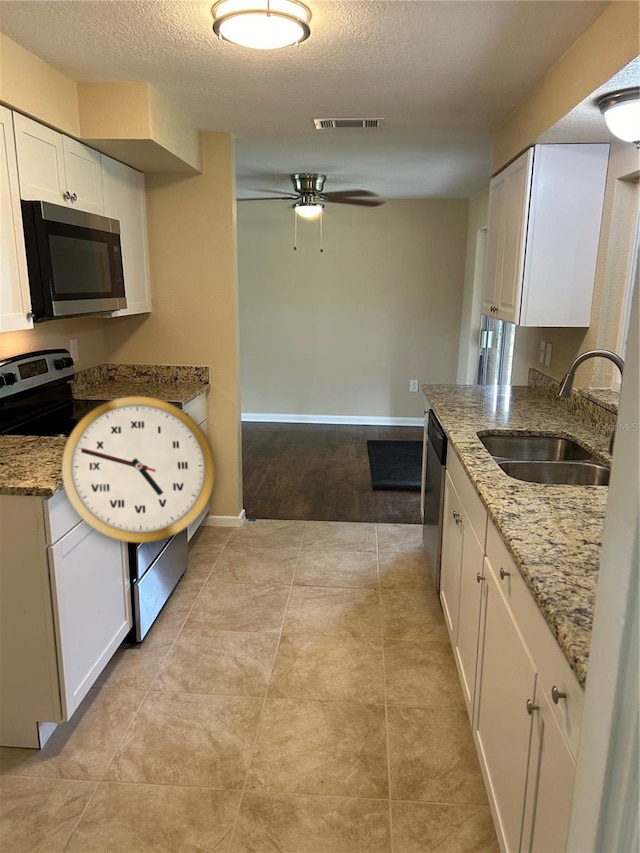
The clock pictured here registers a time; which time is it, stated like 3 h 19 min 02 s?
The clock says 4 h 47 min 48 s
